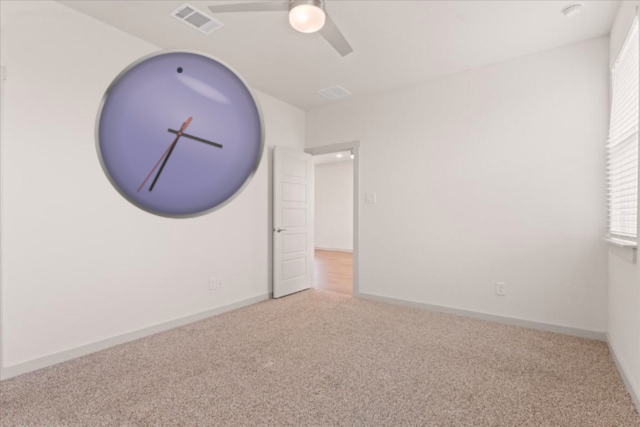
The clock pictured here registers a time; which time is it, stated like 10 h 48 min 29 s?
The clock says 3 h 34 min 36 s
